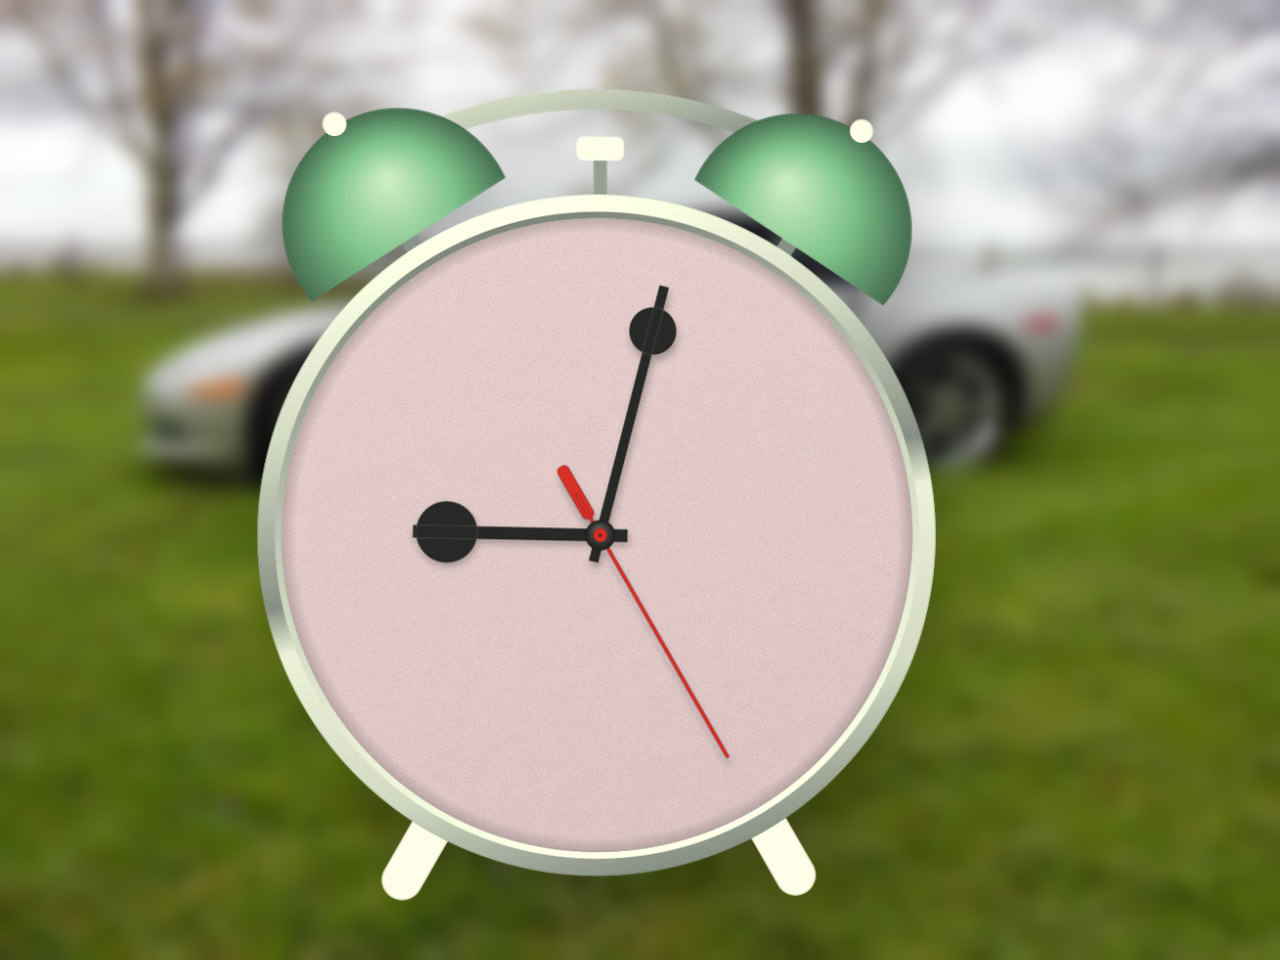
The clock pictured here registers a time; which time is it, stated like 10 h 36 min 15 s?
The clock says 9 h 02 min 25 s
